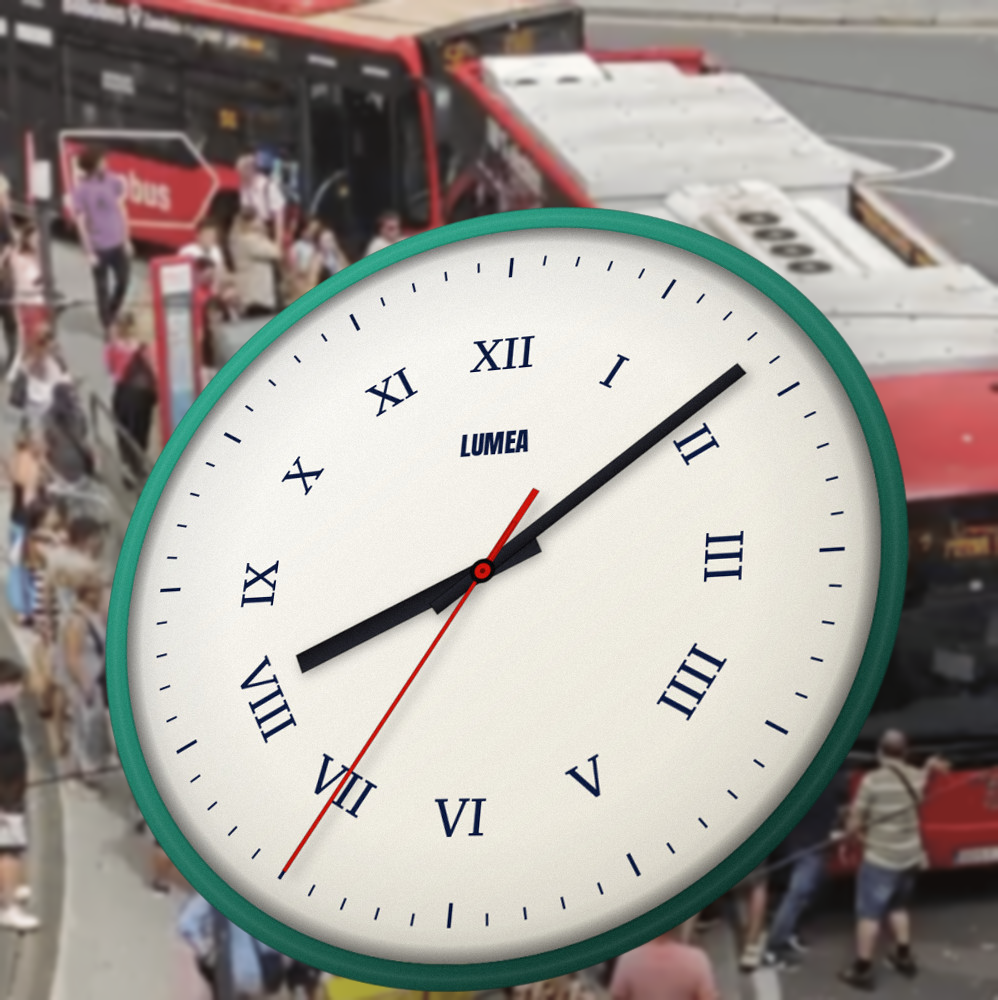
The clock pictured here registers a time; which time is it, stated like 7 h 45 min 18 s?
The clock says 8 h 08 min 35 s
